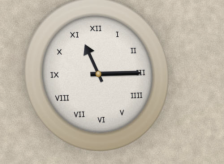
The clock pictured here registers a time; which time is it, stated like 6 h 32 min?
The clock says 11 h 15 min
